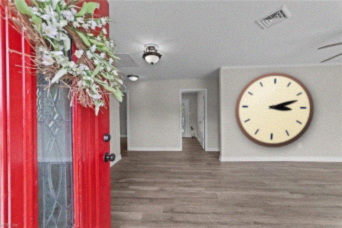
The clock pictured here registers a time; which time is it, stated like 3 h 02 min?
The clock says 3 h 12 min
